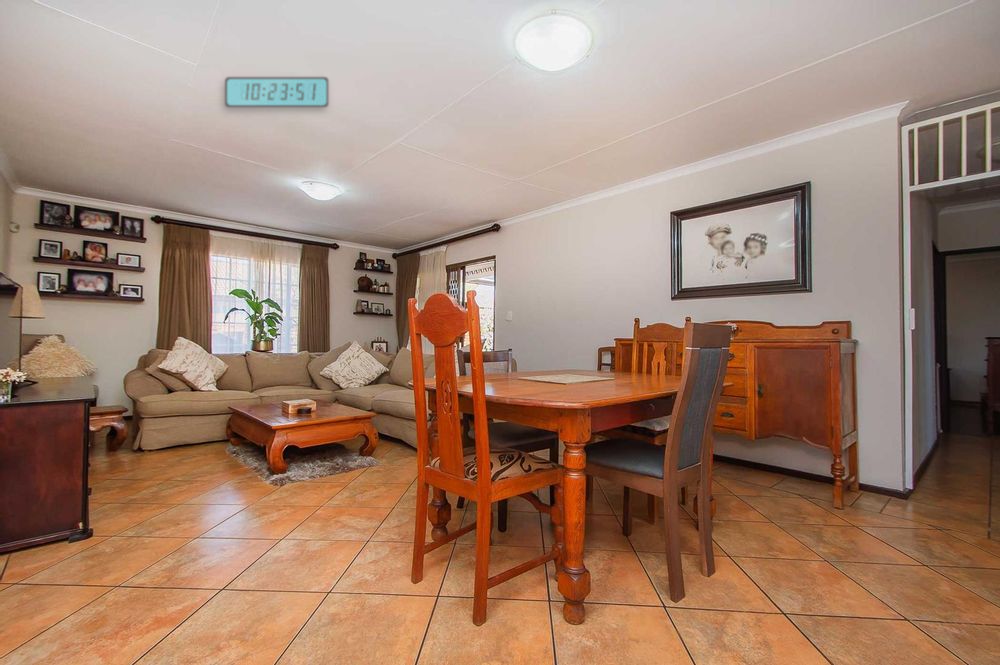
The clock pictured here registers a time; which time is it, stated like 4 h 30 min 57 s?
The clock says 10 h 23 min 51 s
